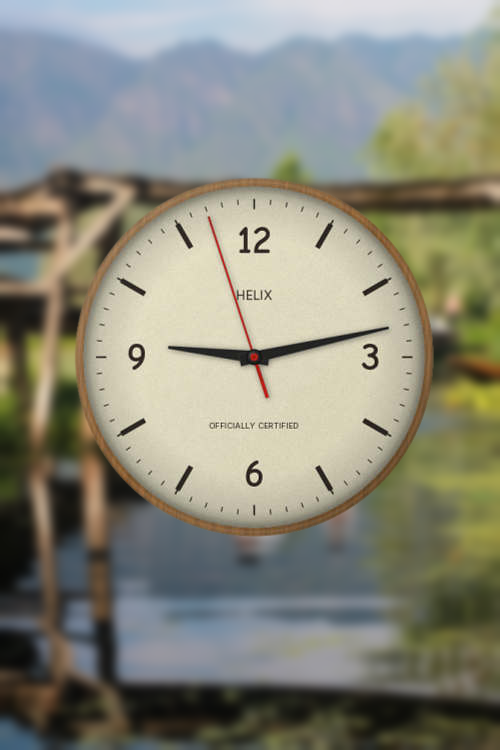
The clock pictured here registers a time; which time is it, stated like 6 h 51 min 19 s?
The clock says 9 h 12 min 57 s
